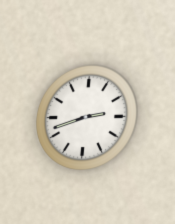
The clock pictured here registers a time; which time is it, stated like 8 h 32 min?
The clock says 2 h 42 min
